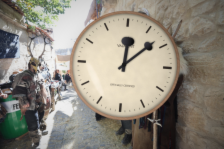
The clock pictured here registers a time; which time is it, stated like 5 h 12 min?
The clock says 12 h 08 min
